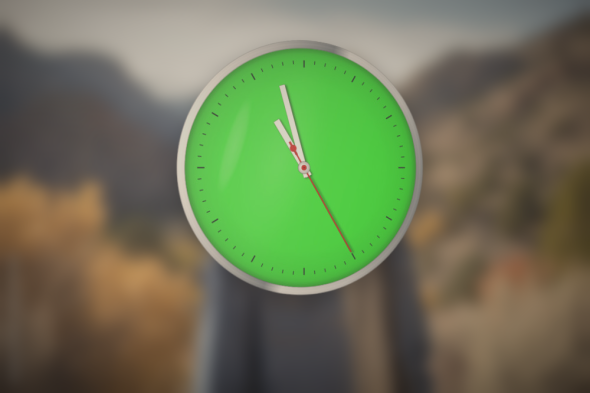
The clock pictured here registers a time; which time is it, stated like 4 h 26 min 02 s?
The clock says 10 h 57 min 25 s
